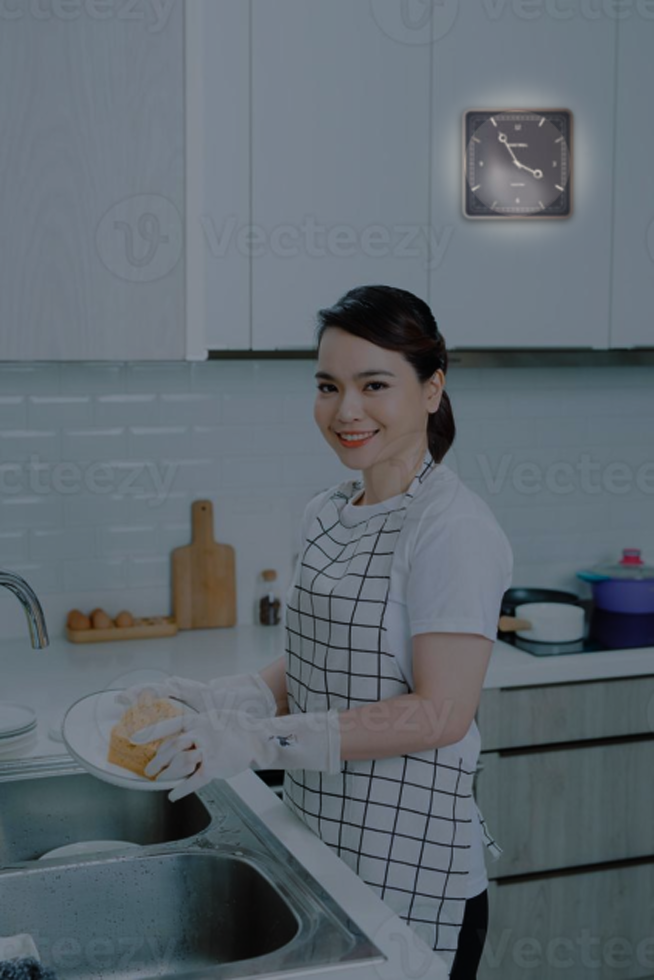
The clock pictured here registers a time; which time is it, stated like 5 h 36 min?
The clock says 3 h 55 min
